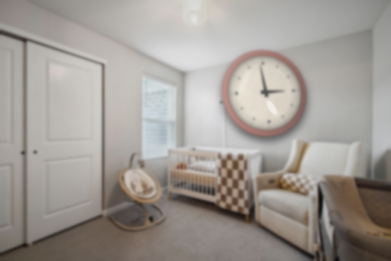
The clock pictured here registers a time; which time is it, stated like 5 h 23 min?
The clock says 2 h 59 min
